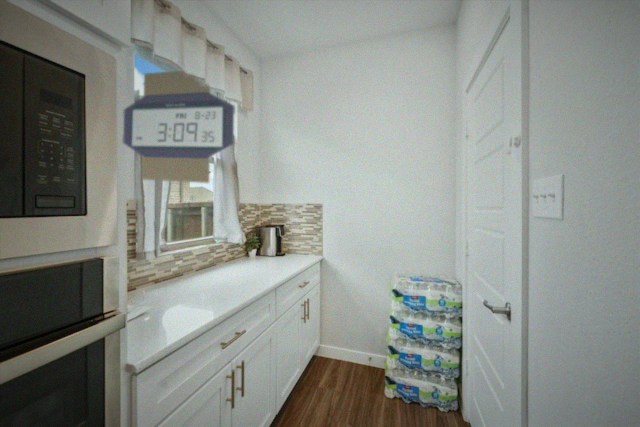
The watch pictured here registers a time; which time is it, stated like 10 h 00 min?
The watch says 3 h 09 min
